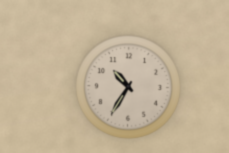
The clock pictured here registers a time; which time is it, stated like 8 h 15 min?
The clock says 10 h 35 min
